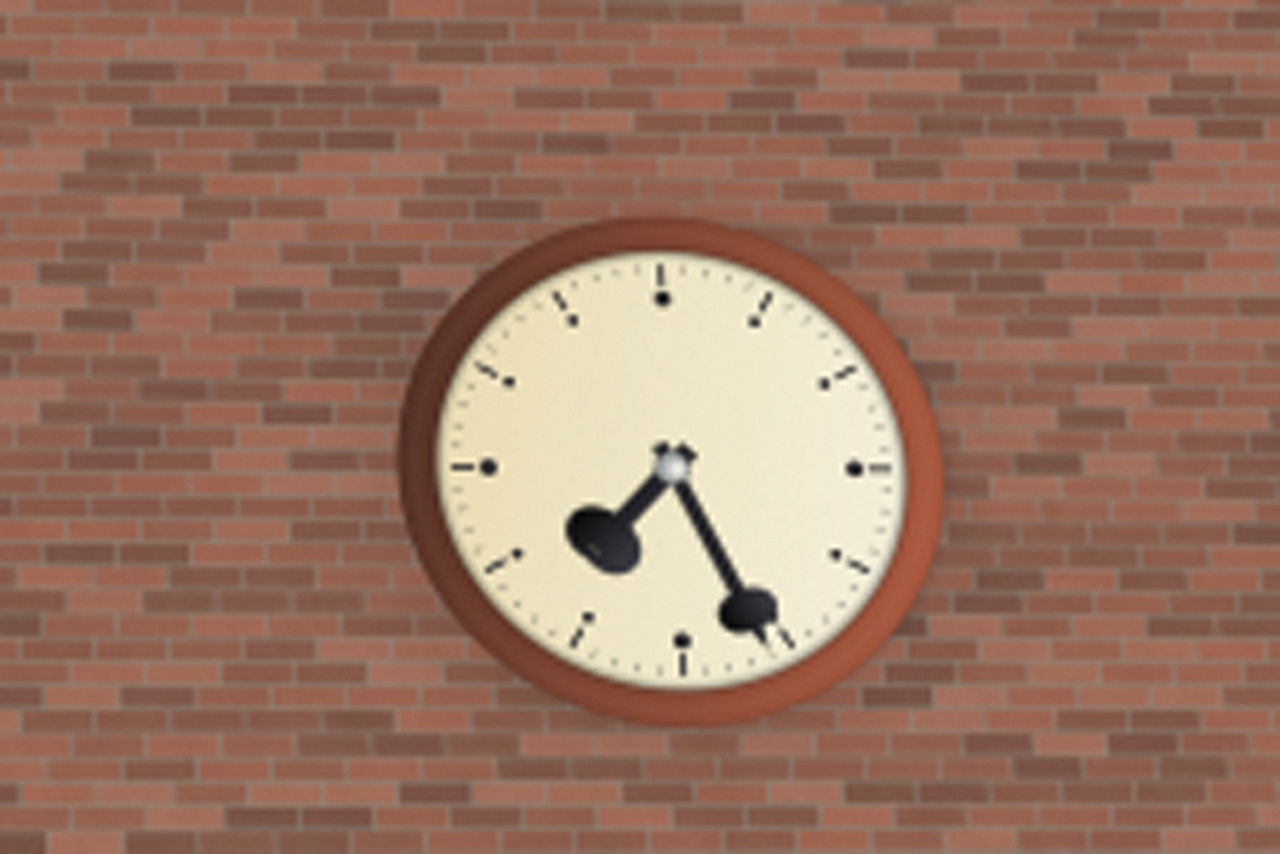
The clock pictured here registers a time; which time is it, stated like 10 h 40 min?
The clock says 7 h 26 min
